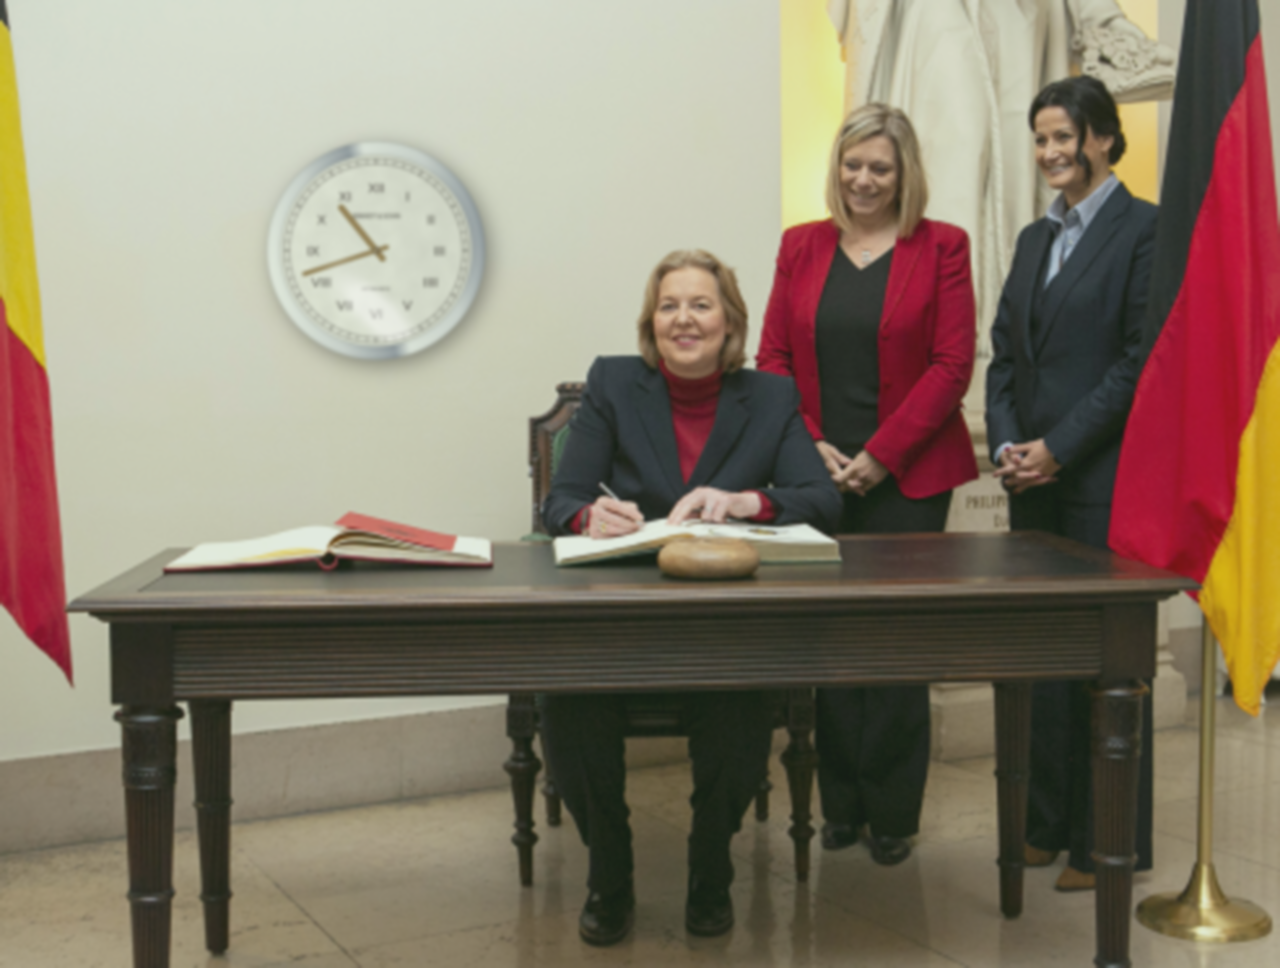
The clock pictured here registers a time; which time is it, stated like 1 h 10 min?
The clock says 10 h 42 min
